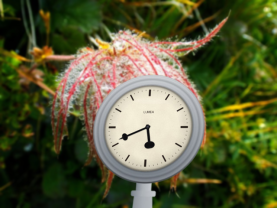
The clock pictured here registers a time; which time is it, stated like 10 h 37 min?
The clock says 5 h 41 min
